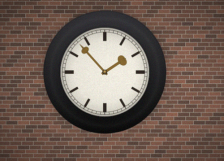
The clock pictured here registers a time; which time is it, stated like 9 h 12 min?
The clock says 1 h 53 min
